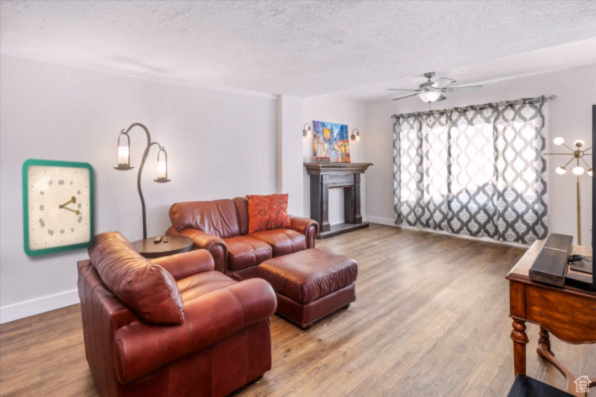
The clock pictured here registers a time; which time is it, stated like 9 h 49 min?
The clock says 2 h 18 min
